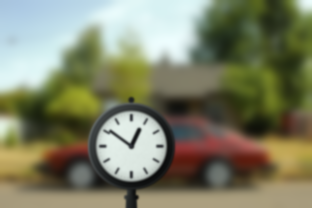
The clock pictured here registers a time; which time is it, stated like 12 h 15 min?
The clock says 12 h 51 min
